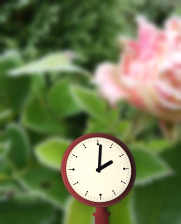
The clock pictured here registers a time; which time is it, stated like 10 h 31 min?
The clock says 2 h 01 min
